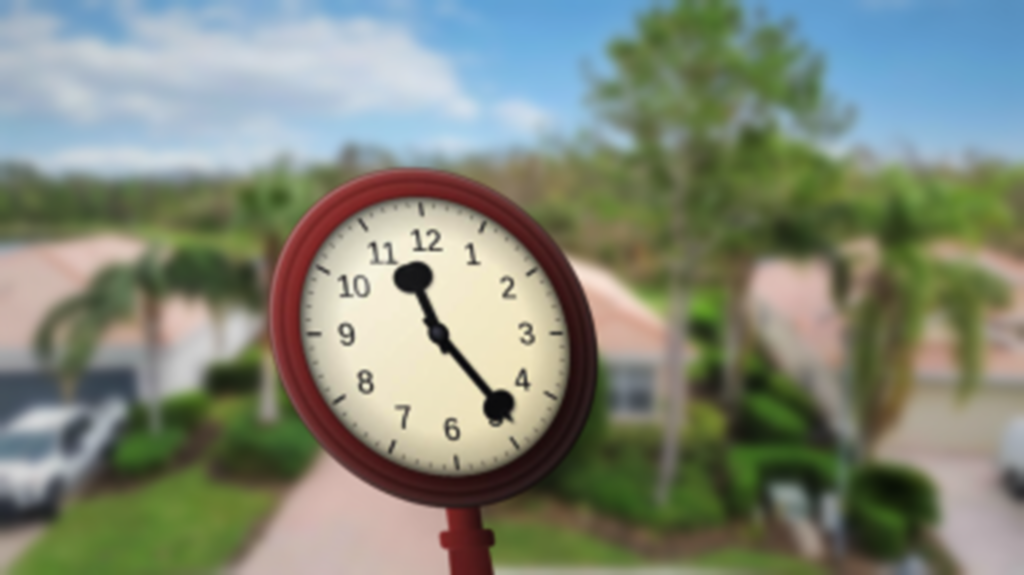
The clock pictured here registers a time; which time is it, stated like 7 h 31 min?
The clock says 11 h 24 min
